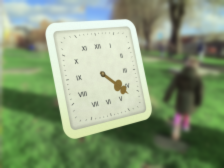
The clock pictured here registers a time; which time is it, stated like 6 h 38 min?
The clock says 4 h 22 min
